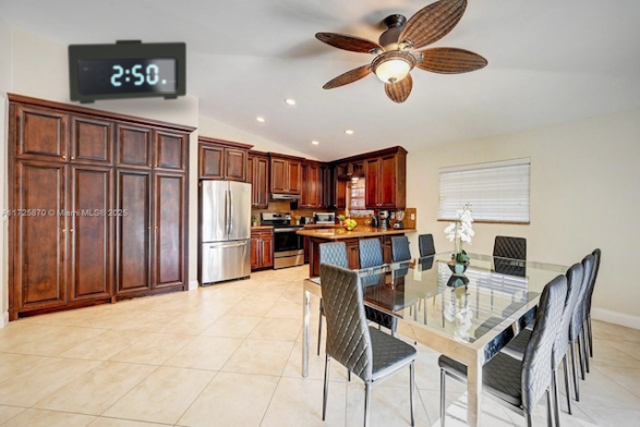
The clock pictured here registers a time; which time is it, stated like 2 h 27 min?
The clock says 2 h 50 min
